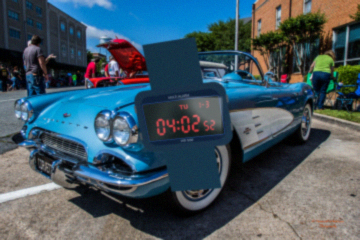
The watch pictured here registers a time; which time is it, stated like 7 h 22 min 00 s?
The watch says 4 h 02 min 52 s
